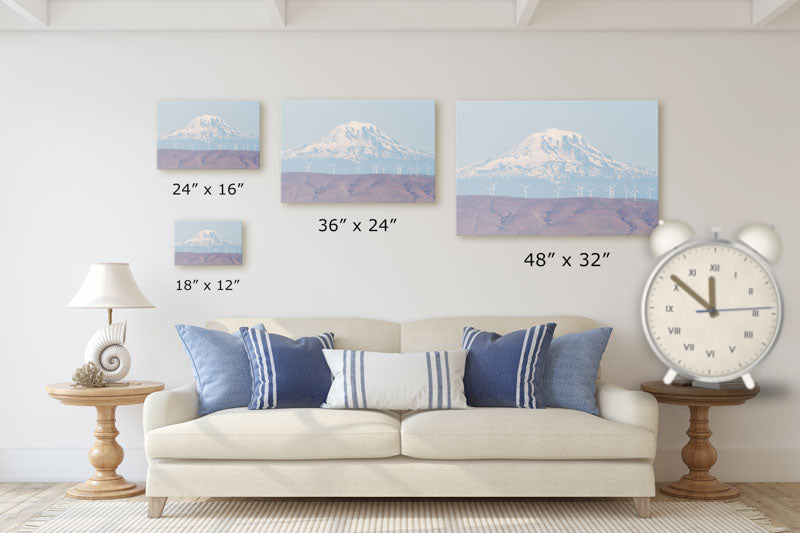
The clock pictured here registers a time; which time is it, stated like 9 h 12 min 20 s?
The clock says 11 h 51 min 14 s
